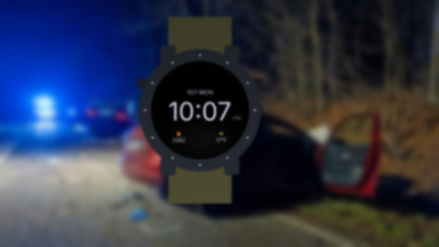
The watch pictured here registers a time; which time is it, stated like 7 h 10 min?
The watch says 10 h 07 min
